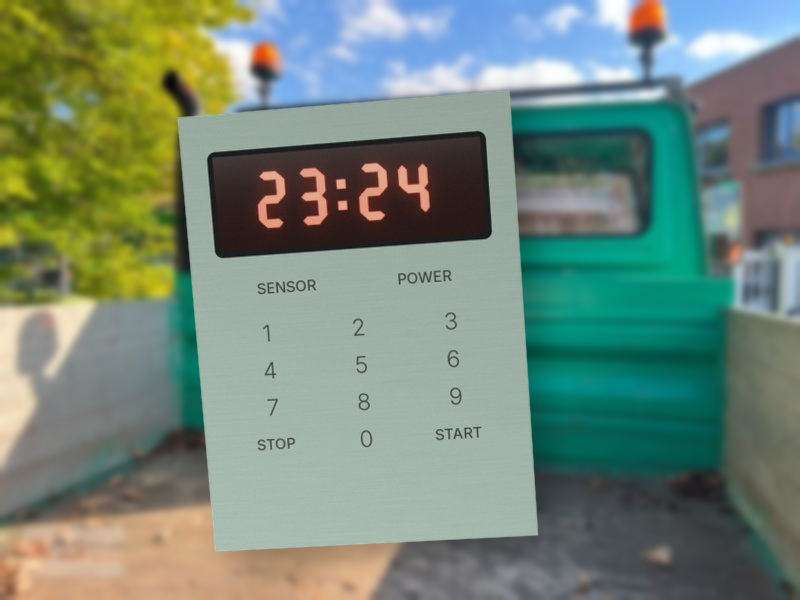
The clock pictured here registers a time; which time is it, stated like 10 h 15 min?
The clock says 23 h 24 min
